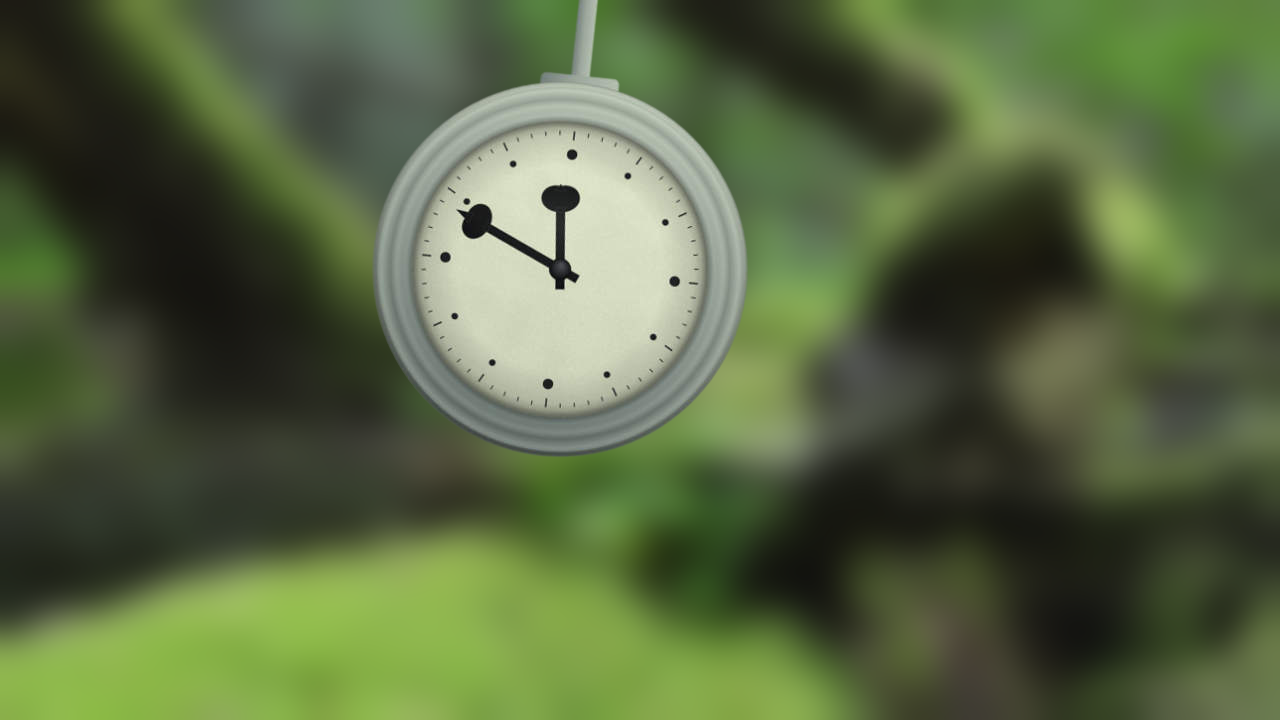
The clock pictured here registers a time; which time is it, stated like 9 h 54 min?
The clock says 11 h 49 min
